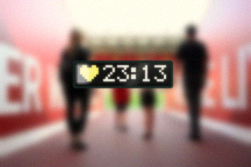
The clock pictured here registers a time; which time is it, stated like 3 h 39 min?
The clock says 23 h 13 min
